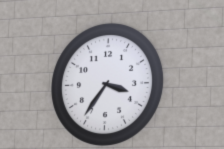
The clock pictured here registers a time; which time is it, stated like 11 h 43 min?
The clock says 3 h 36 min
